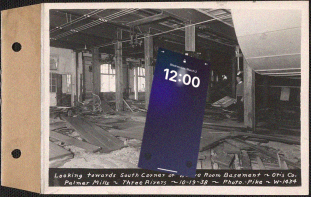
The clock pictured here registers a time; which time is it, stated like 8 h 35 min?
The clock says 12 h 00 min
